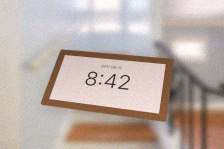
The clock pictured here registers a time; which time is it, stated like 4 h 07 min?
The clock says 8 h 42 min
